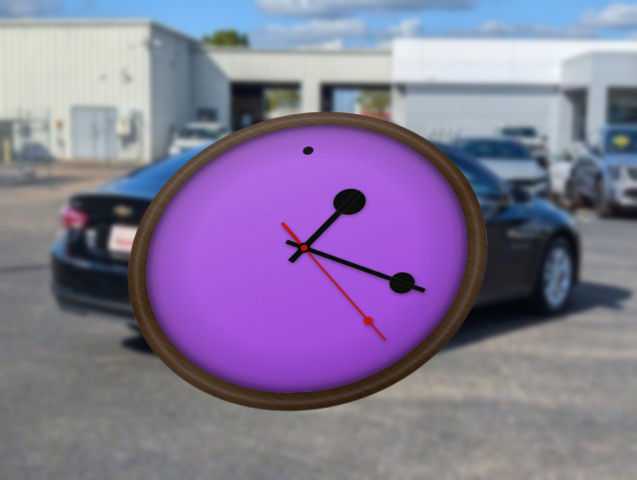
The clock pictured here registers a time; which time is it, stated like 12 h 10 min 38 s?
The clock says 1 h 19 min 24 s
